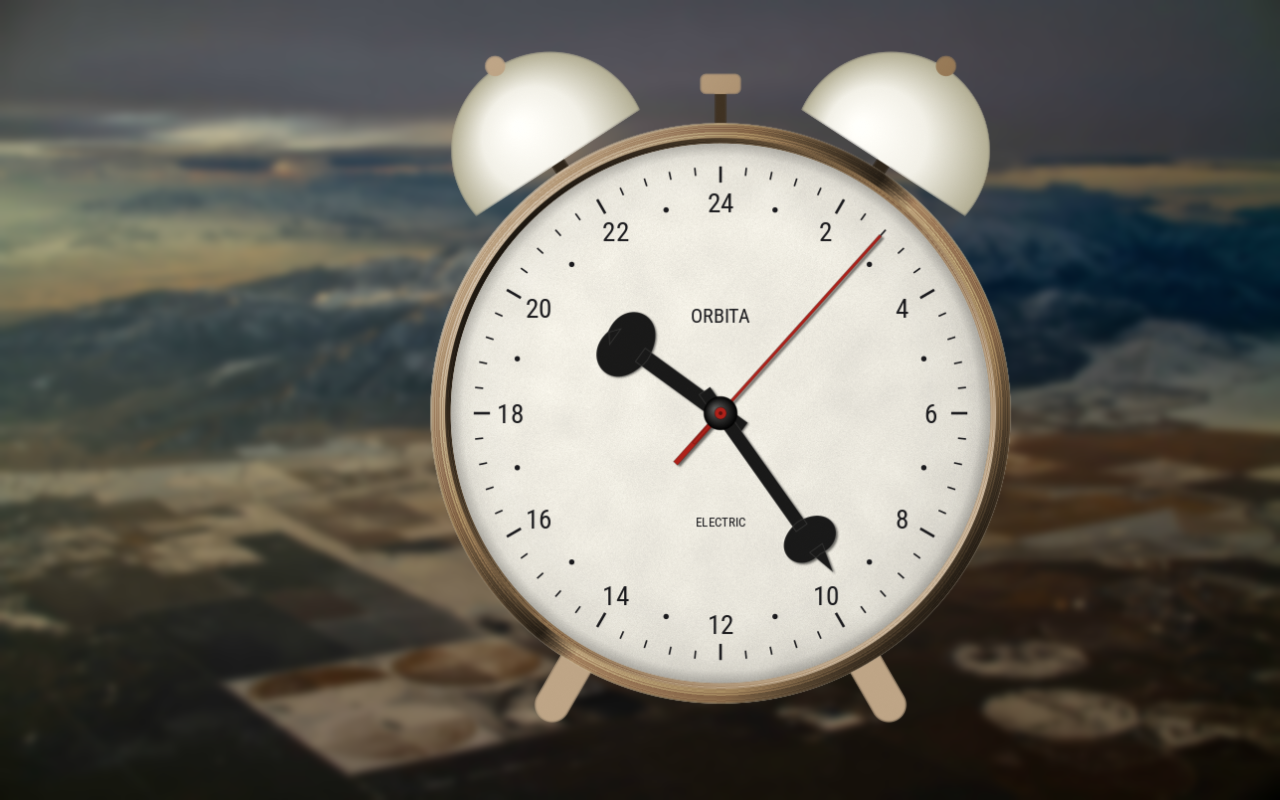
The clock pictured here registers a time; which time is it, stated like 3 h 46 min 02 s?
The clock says 20 h 24 min 07 s
